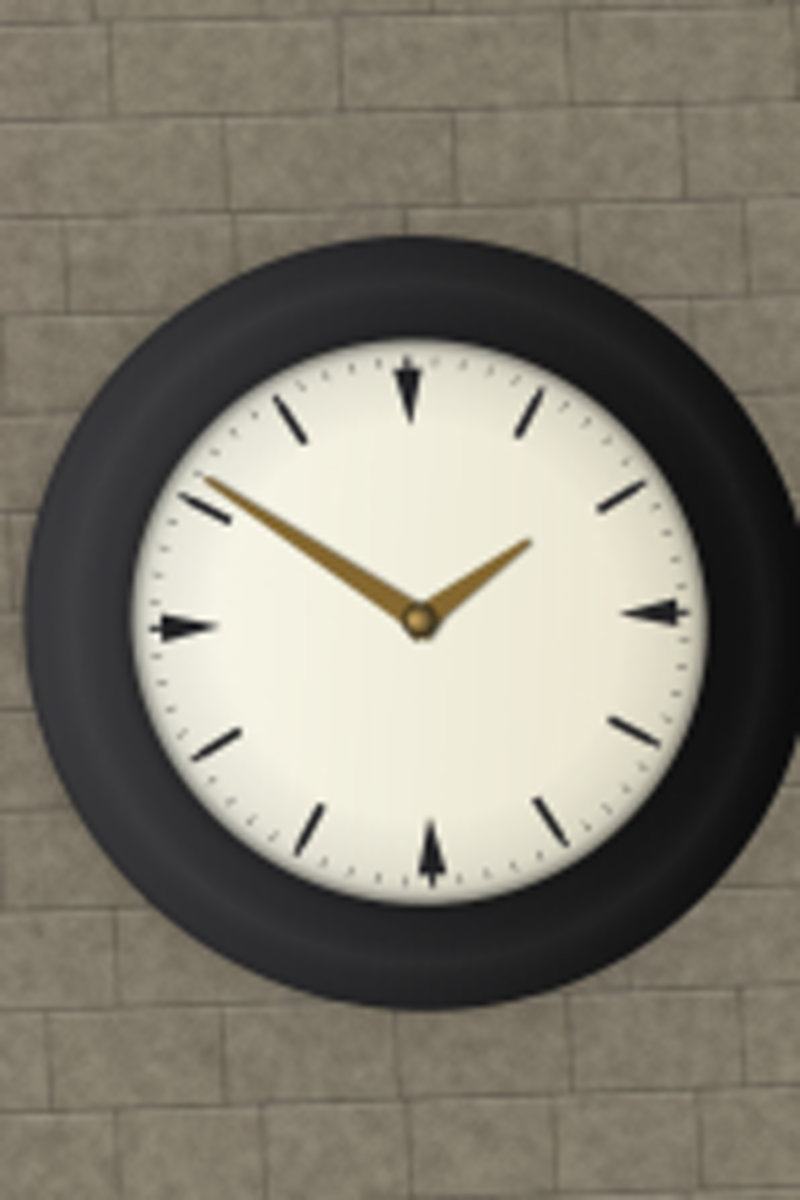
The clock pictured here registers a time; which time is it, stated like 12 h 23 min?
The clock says 1 h 51 min
